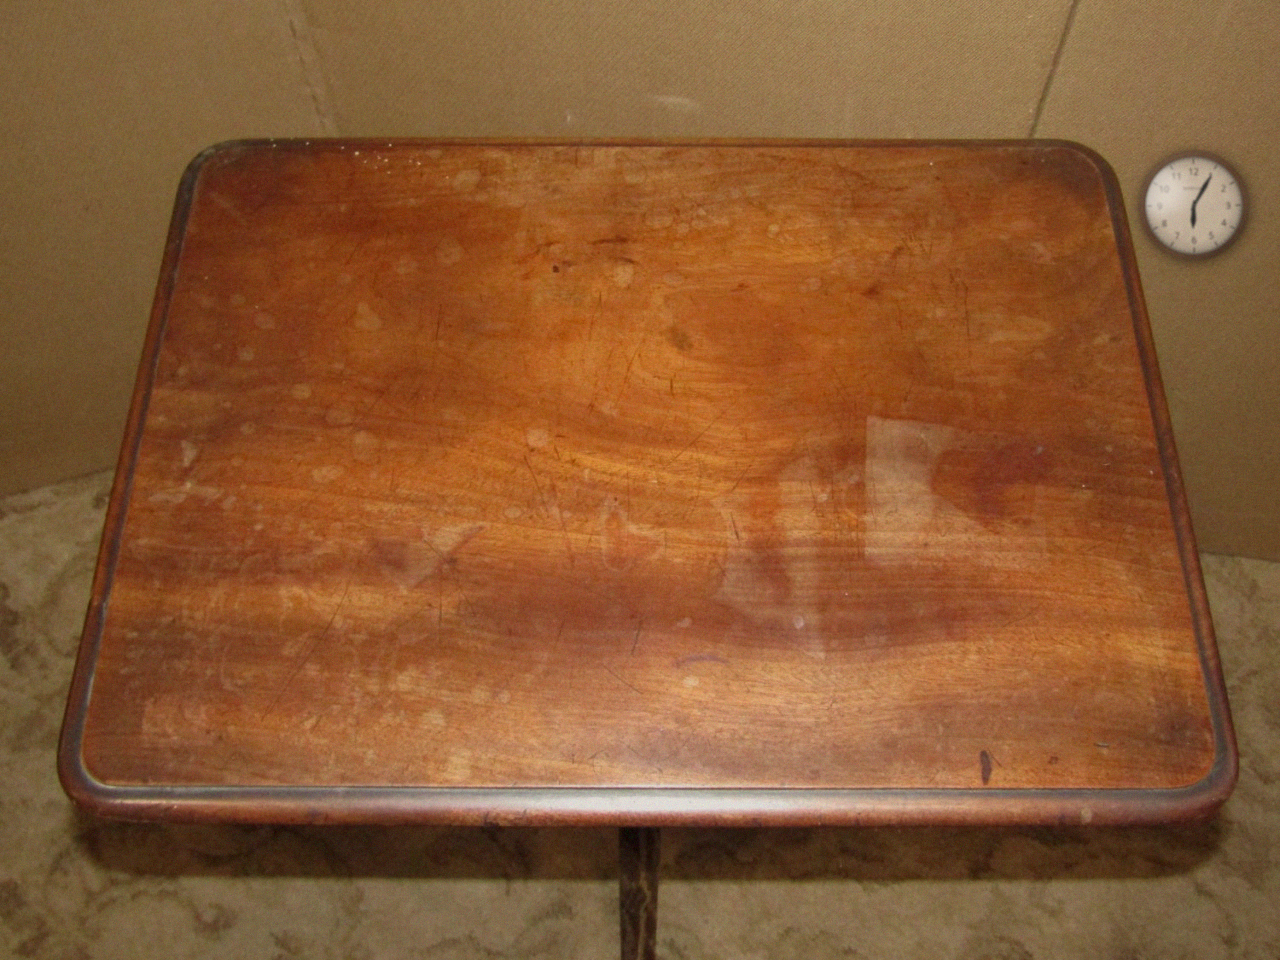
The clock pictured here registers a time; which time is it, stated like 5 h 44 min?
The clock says 6 h 05 min
